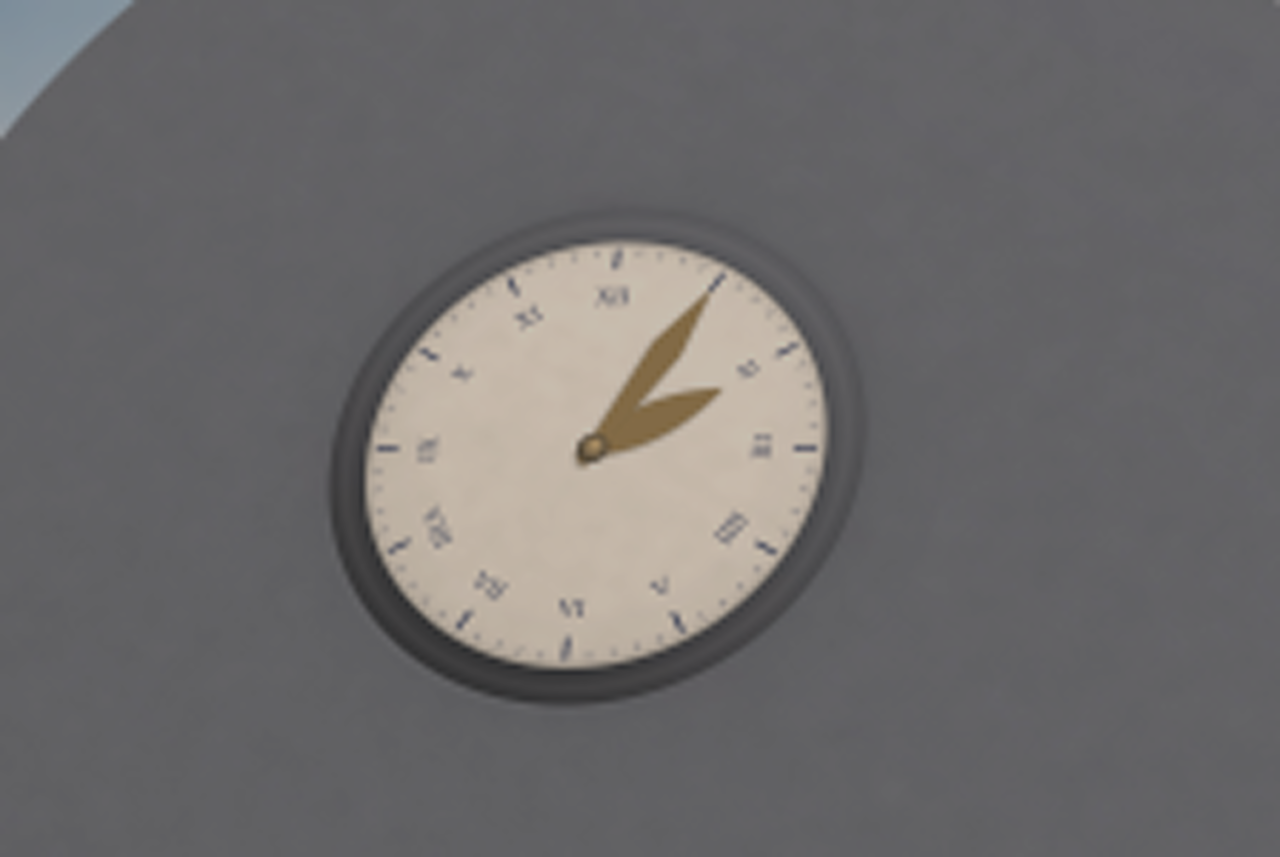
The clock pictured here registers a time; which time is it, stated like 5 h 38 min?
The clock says 2 h 05 min
